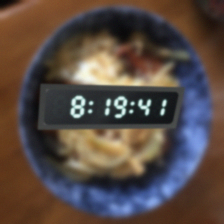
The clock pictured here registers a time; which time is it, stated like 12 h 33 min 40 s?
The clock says 8 h 19 min 41 s
